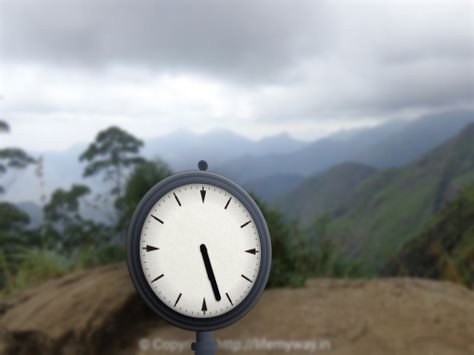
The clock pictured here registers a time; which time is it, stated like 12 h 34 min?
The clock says 5 h 27 min
